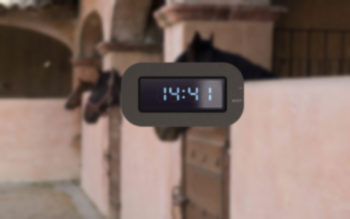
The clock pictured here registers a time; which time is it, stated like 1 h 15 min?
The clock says 14 h 41 min
